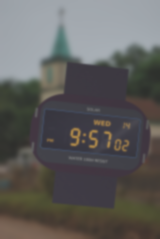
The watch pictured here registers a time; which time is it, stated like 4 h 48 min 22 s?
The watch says 9 h 57 min 02 s
